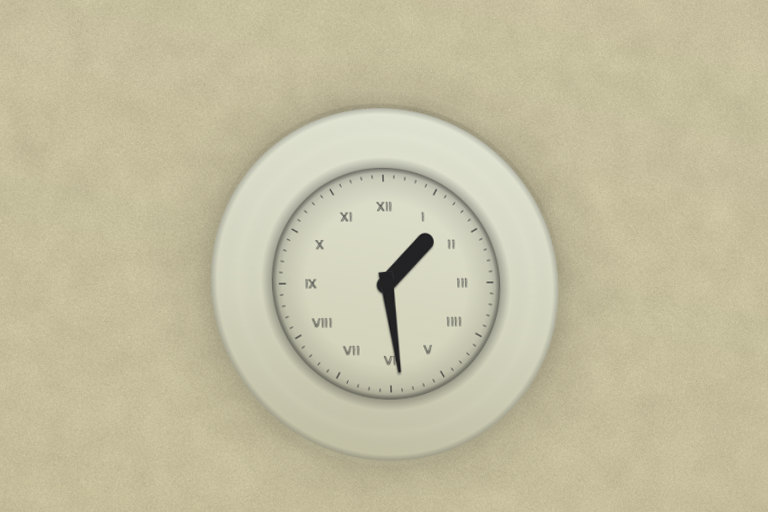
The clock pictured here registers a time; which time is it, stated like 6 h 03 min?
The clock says 1 h 29 min
